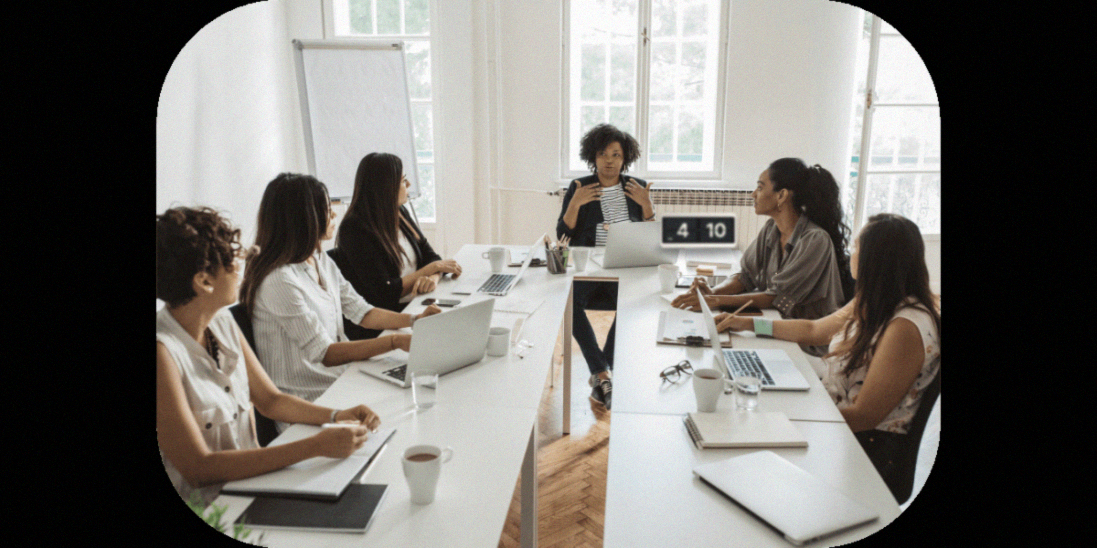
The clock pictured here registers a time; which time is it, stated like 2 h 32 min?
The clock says 4 h 10 min
